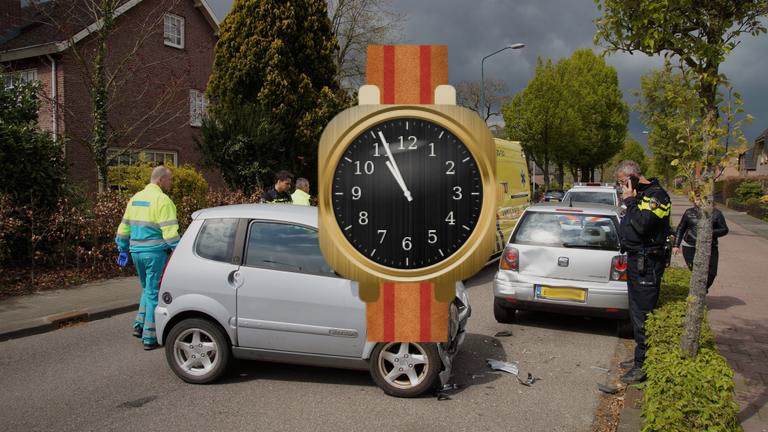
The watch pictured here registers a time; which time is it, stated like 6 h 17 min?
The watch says 10 h 56 min
